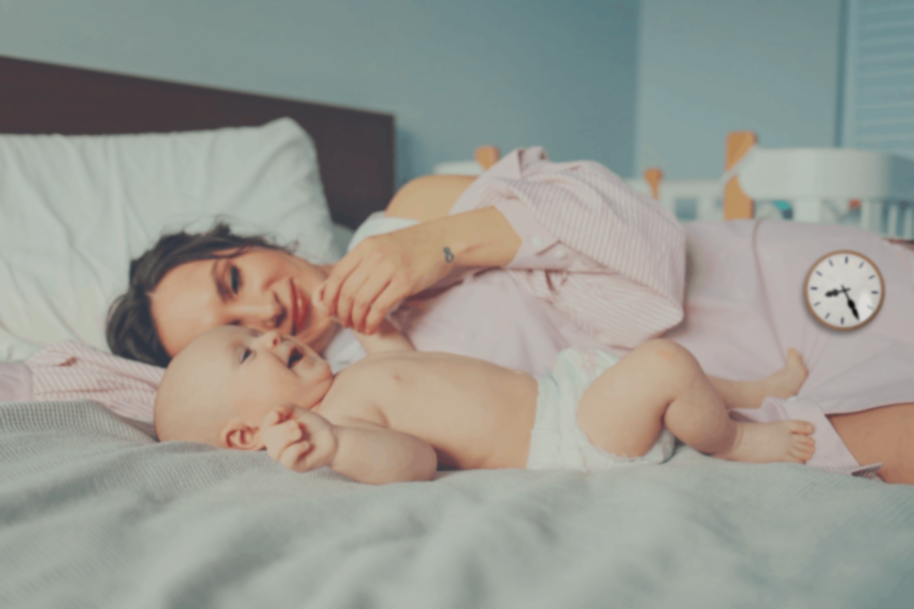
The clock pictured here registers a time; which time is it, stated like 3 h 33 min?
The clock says 8 h 25 min
